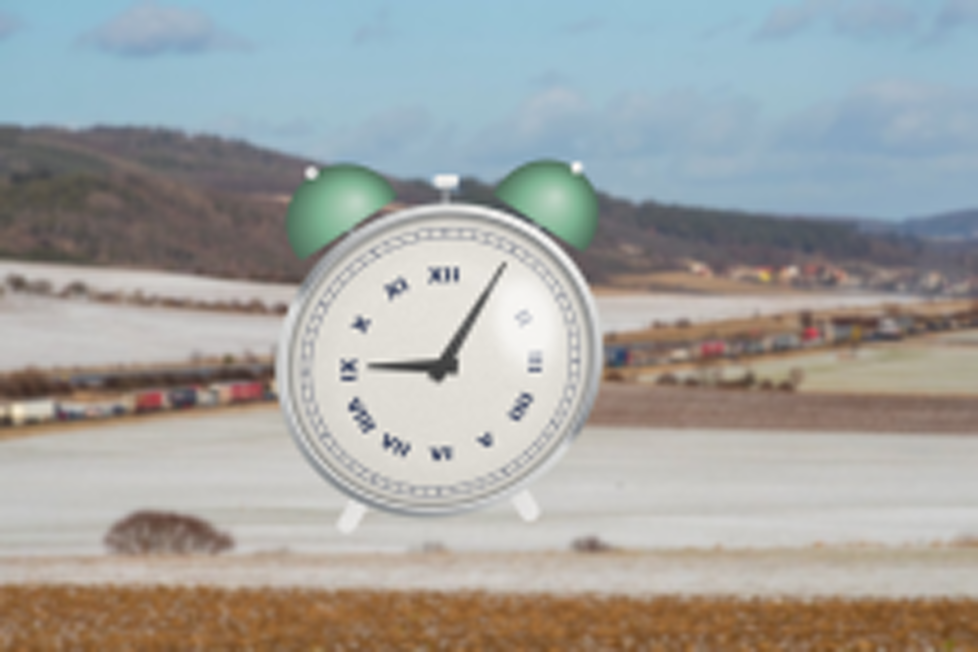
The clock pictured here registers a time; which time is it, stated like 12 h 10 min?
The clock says 9 h 05 min
